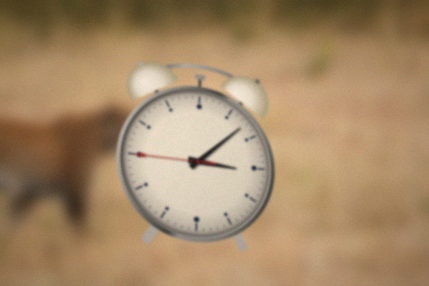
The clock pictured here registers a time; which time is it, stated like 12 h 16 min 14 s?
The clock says 3 h 07 min 45 s
